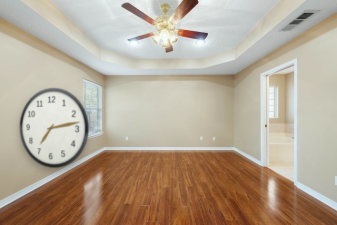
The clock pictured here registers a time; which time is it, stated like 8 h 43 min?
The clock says 7 h 13 min
